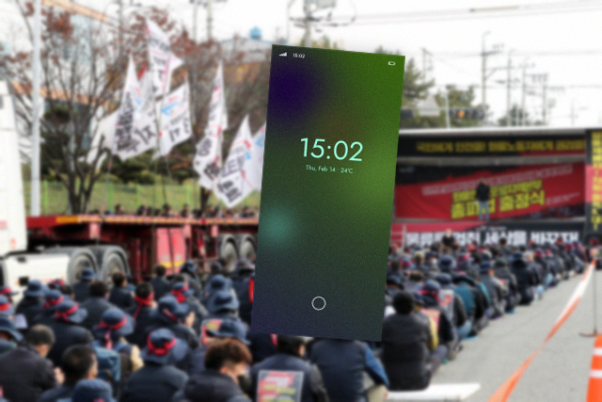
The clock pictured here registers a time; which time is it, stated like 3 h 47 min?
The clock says 15 h 02 min
